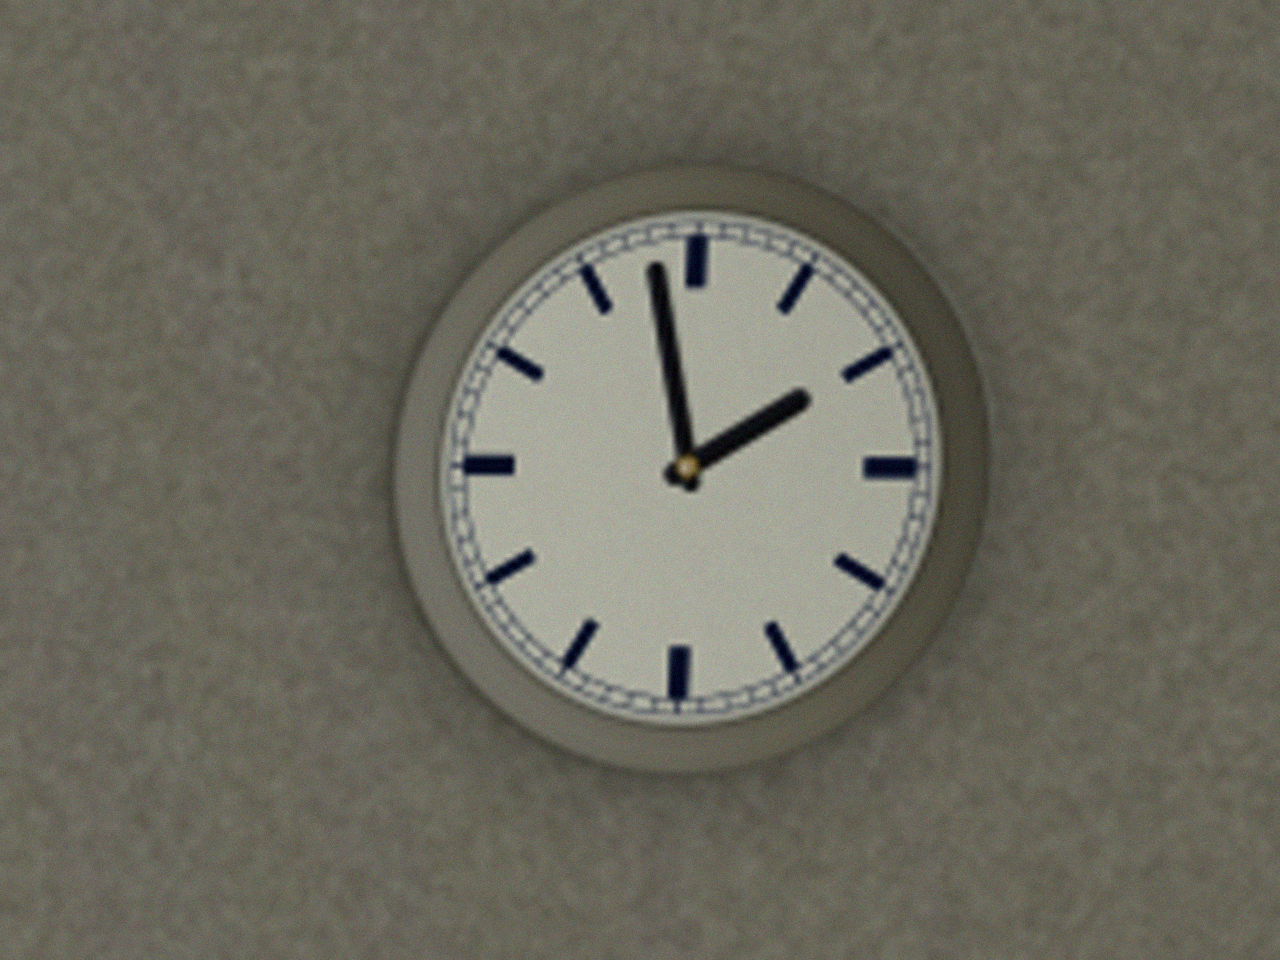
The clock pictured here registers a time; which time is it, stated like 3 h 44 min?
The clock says 1 h 58 min
